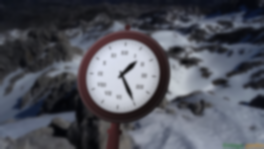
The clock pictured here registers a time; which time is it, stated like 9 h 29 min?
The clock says 1 h 25 min
